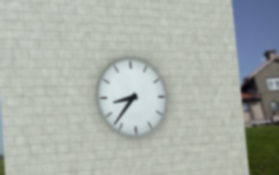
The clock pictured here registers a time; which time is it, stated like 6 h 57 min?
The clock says 8 h 37 min
